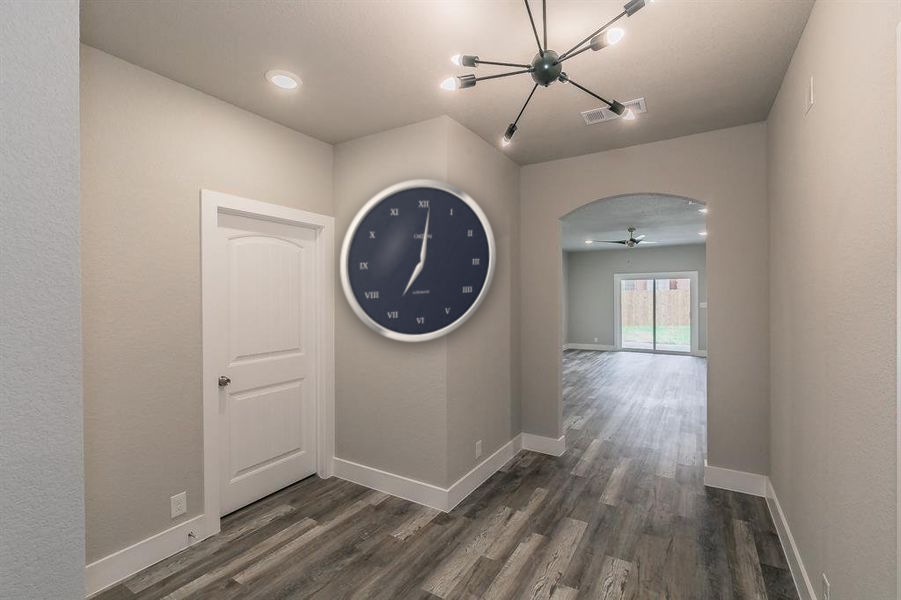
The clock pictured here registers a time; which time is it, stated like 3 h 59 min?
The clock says 7 h 01 min
